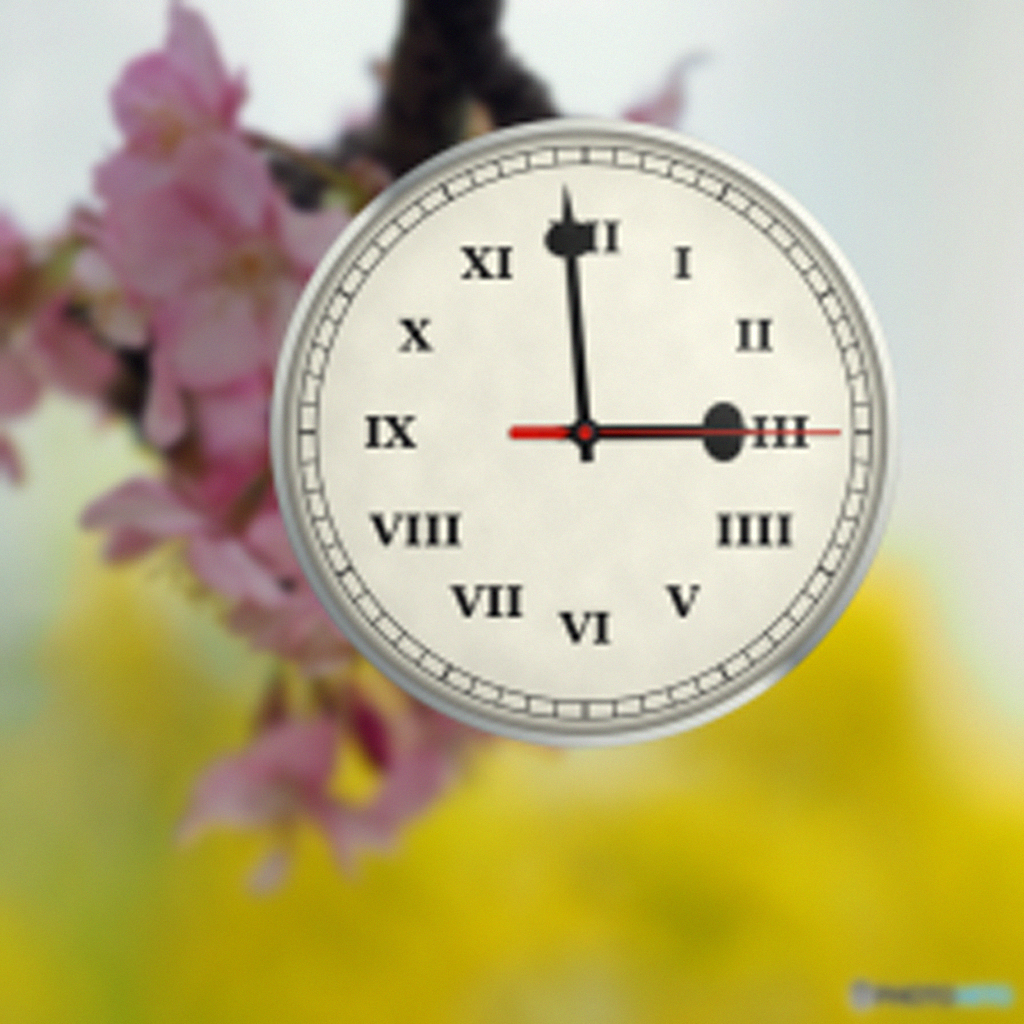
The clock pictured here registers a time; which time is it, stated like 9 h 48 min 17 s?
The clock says 2 h 59 min 15 s
